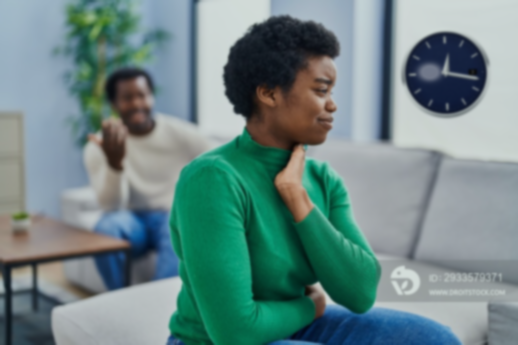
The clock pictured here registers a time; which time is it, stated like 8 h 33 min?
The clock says 12 h 17 min
